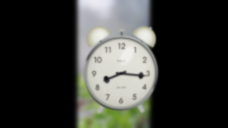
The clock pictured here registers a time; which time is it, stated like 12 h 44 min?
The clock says 8 h 16 min
